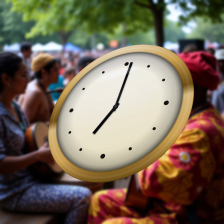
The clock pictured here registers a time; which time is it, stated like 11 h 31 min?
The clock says 7 h 01 min
